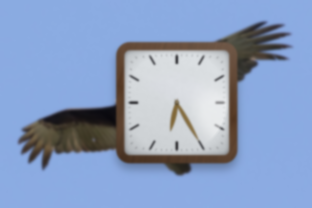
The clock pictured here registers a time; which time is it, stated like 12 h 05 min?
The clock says 6 h 25 min
